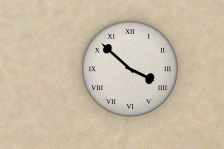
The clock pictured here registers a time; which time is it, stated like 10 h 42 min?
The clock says 3 h 52 min
